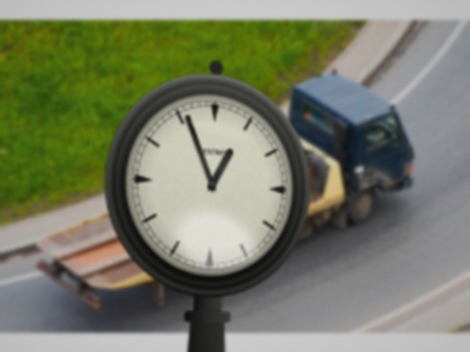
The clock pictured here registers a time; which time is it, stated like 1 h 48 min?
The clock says 12 h 56 min
